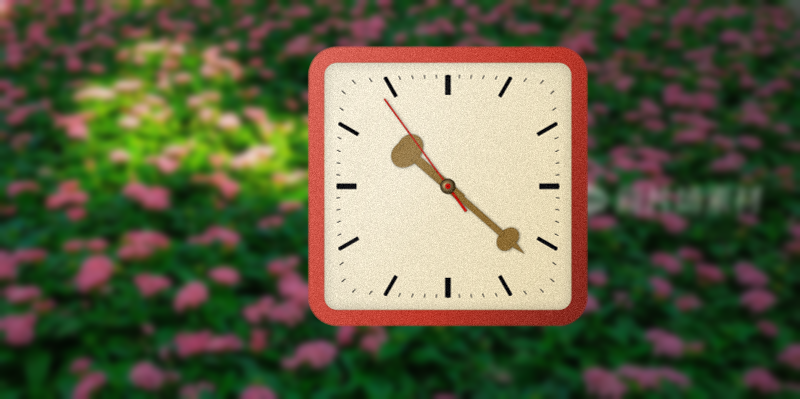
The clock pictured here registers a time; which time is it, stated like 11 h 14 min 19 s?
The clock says 10 h 21 min 54 s
